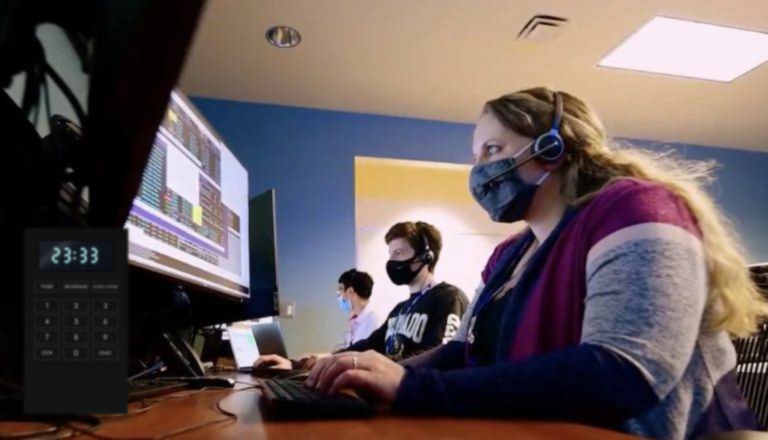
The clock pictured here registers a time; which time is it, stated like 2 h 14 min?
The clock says 23 h 33 min
